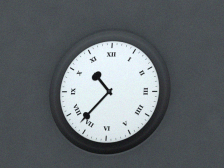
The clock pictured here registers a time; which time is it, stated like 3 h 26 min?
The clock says 10 h 37 min
